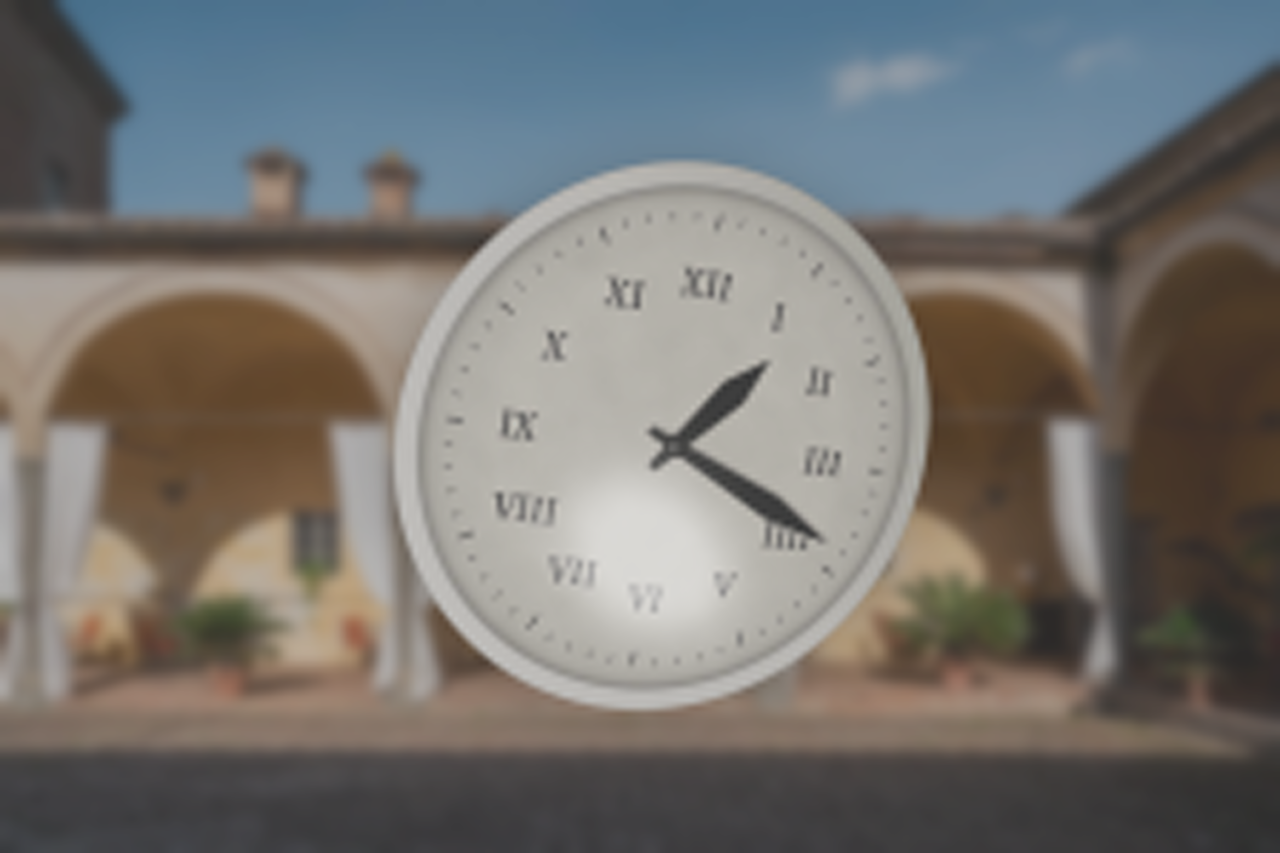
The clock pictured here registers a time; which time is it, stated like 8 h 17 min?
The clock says 1 h 19 min
